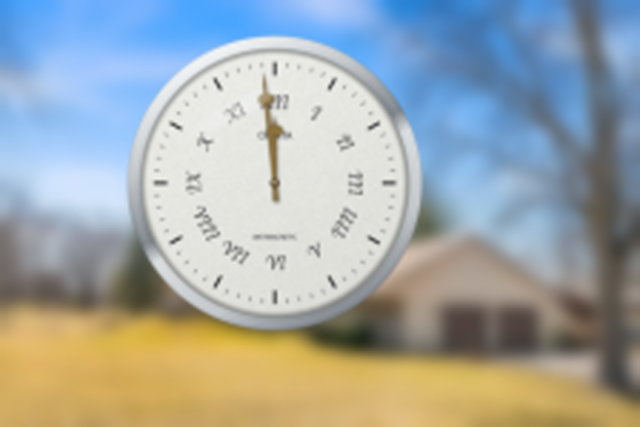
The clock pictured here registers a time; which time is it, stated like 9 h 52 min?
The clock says 11 h 59 min
